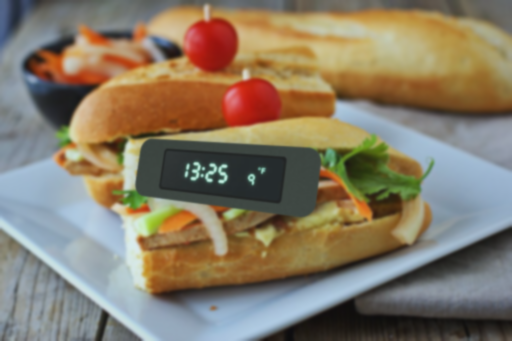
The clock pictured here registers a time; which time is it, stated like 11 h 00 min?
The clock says 13 h 25 min
